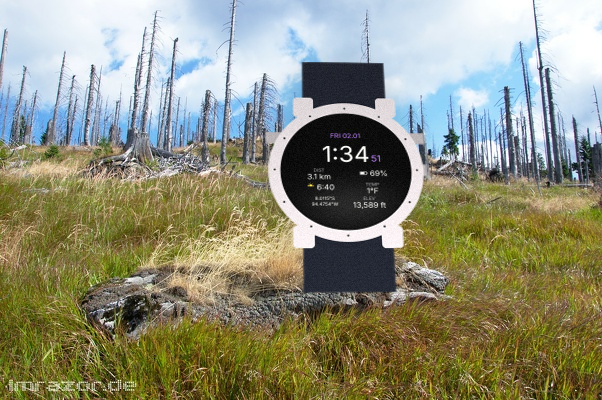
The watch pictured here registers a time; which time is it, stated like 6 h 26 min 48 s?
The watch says 1 h 34 min 51 s
